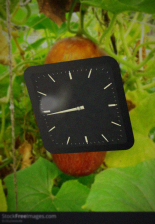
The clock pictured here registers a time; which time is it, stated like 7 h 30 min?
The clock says 8 h 44 min
